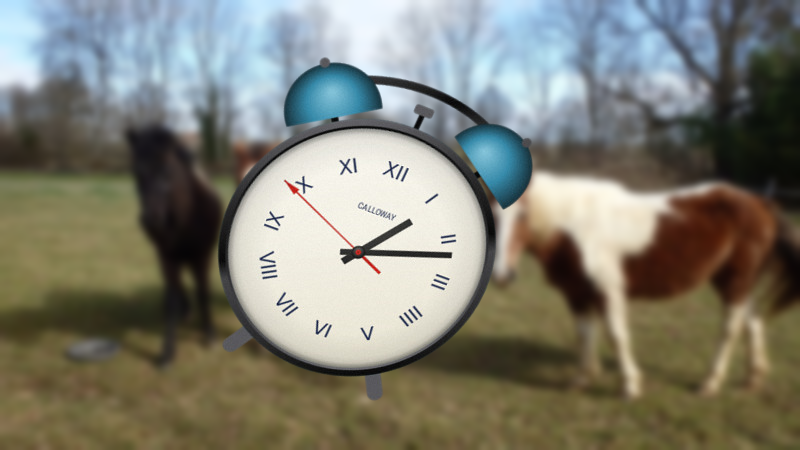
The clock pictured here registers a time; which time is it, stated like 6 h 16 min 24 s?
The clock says 1 h 11 min 49 s
